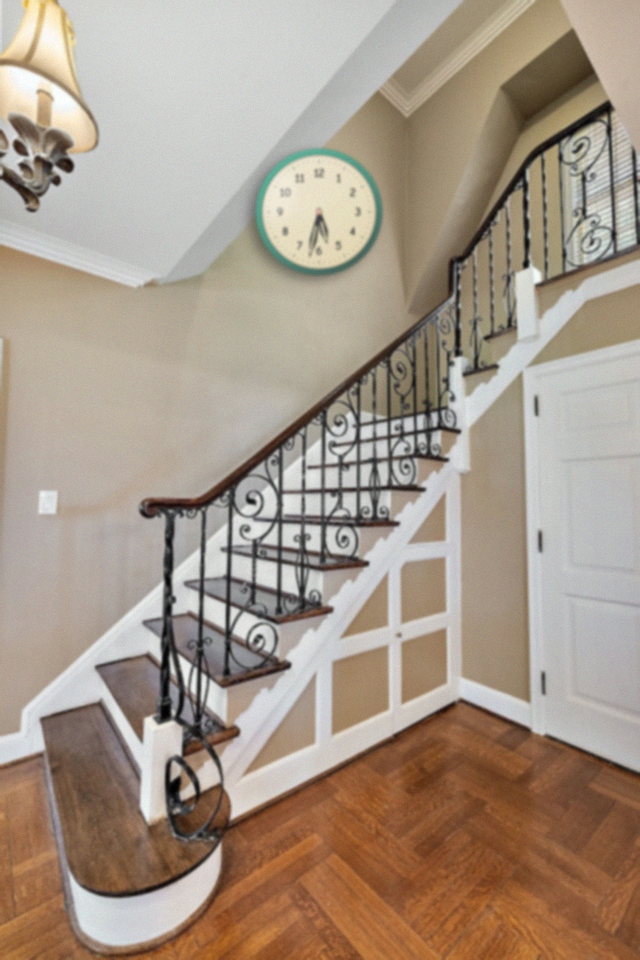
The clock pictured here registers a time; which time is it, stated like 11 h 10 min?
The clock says 5 h 32 min
